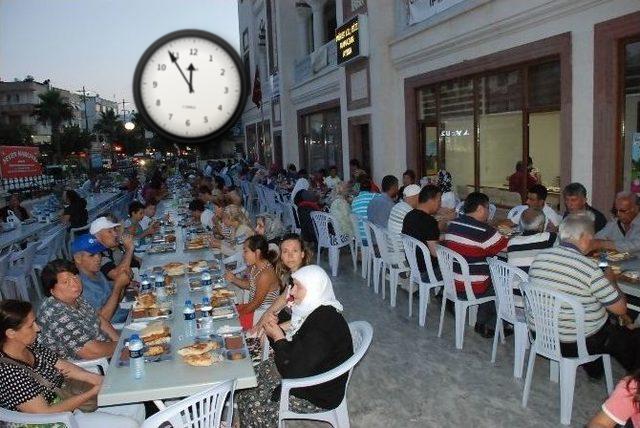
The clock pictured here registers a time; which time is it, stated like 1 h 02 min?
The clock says 11 h 54 min
